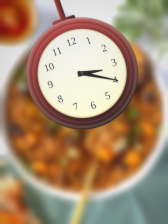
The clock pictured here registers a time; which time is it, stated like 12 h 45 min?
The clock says 3 h 20 min
